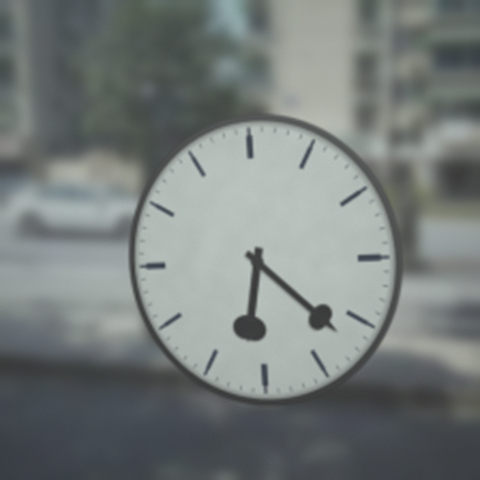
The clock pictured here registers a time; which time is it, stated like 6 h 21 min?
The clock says 6 h 22 min
